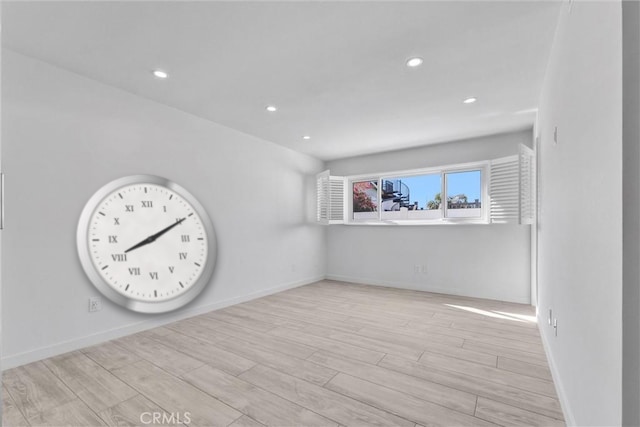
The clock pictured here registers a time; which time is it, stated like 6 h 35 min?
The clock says 8 h 10 min
